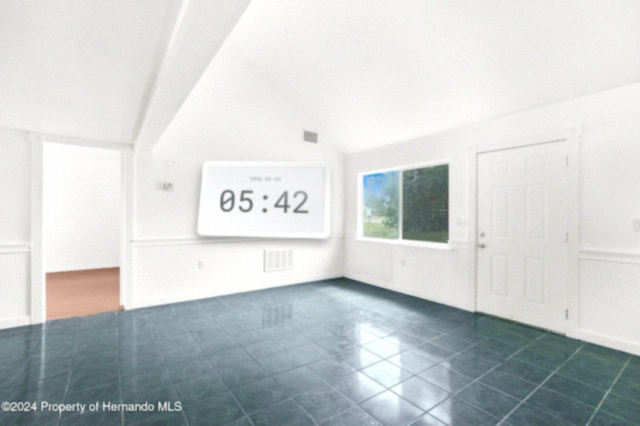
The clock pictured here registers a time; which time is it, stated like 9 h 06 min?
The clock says 5 h 42 min
